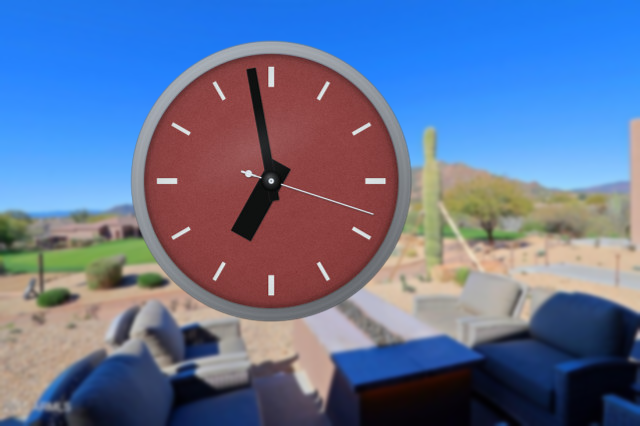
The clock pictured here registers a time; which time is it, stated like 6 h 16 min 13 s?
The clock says 6 h 58 min 18 s
